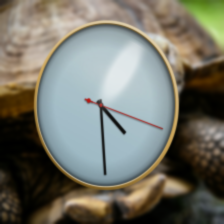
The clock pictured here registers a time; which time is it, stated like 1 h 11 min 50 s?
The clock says 4 h 29 min 18 s
